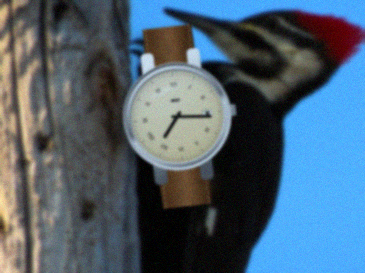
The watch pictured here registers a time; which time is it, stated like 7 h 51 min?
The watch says 7 h 16 min
